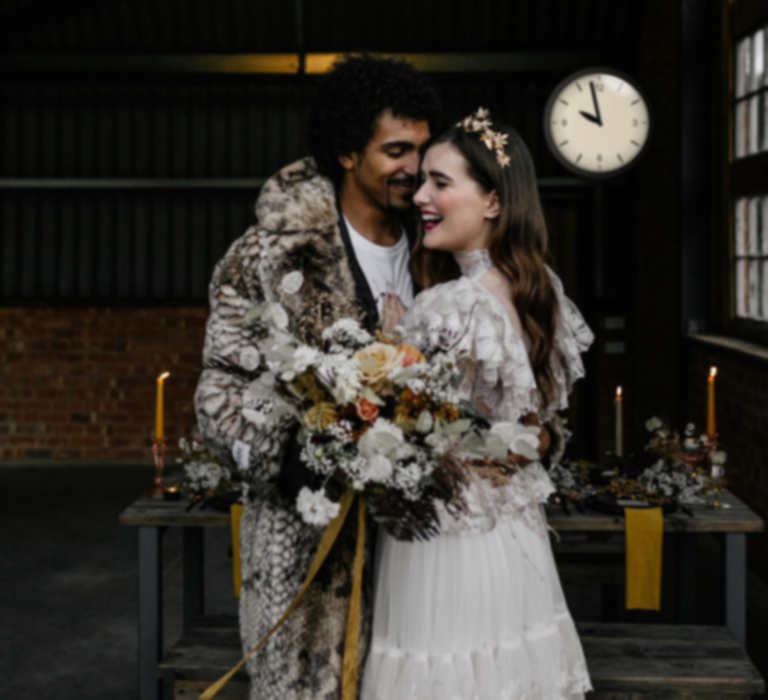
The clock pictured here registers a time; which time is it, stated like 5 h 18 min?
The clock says 9 h 58 min
